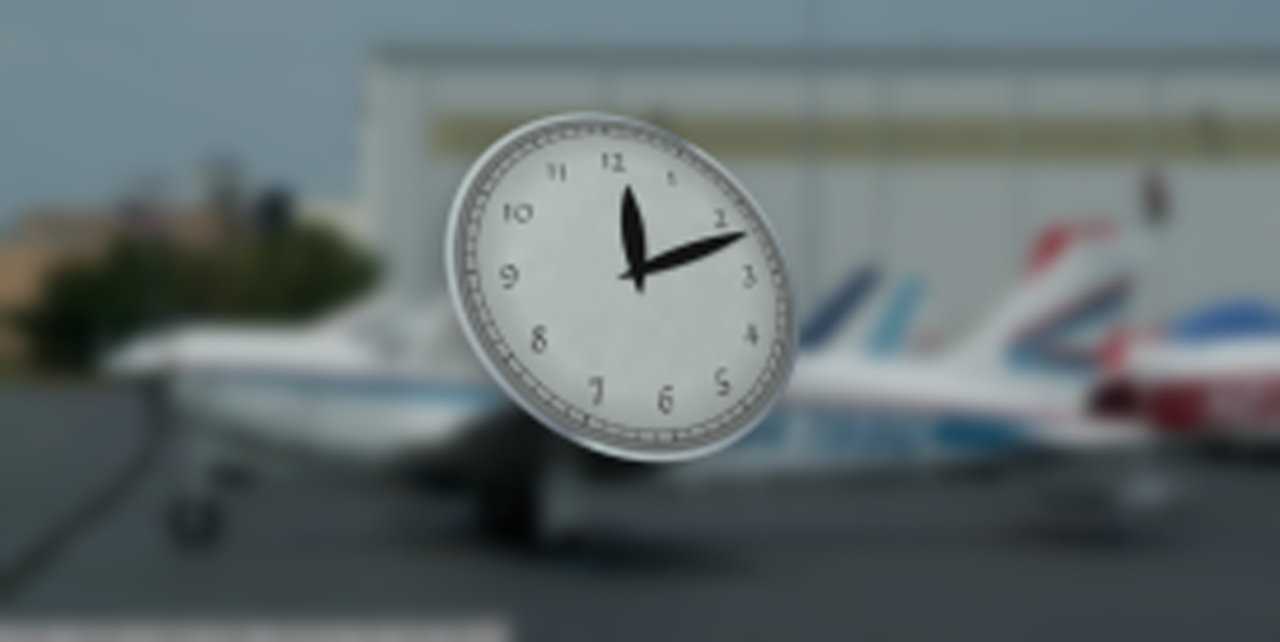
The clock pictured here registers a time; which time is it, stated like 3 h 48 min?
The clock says 12 h 12 min
